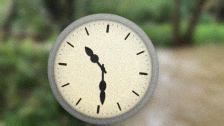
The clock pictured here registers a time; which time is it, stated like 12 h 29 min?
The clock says 10 h 29 min
